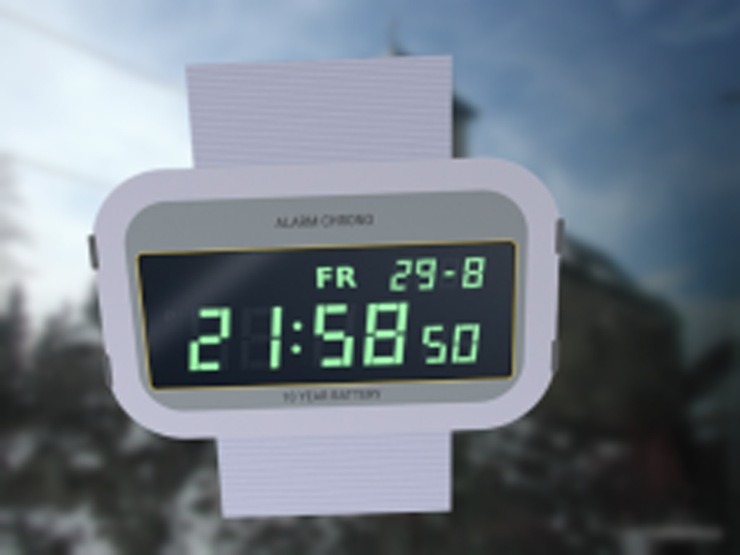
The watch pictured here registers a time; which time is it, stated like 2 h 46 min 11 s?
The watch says 21 h 58 min 50 s
